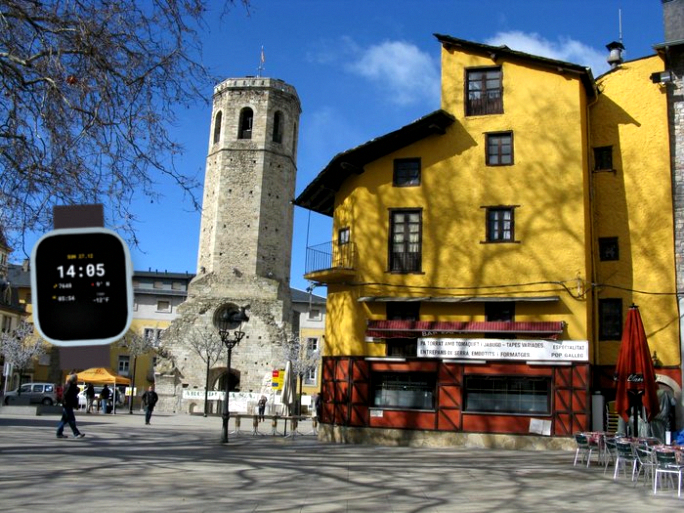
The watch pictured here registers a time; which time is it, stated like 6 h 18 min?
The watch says 14 h 05 min
